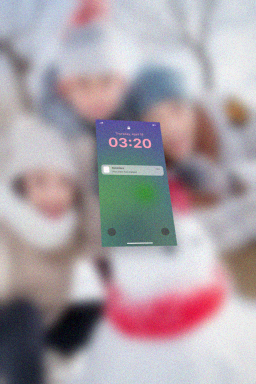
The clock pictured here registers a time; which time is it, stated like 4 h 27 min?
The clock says 3 h 20 min
